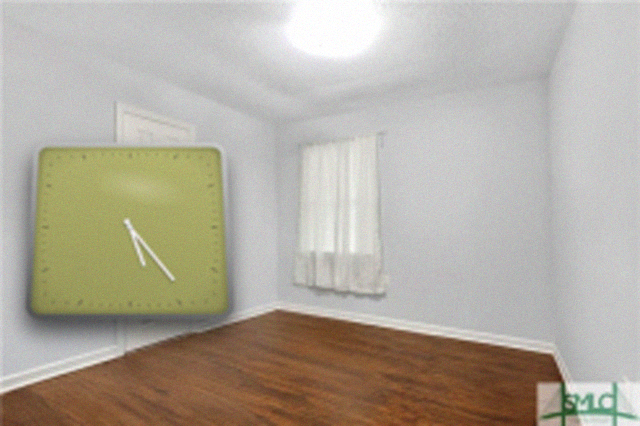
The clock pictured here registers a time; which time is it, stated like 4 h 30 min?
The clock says 5 h 24 min
